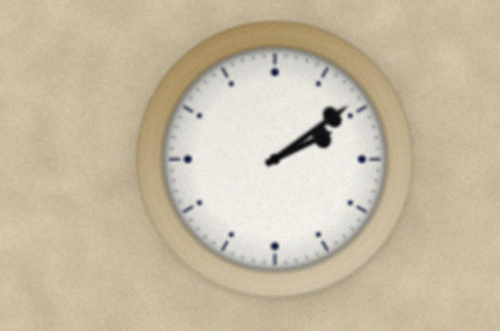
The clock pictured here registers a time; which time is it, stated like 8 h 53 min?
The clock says 2 h 09 min
